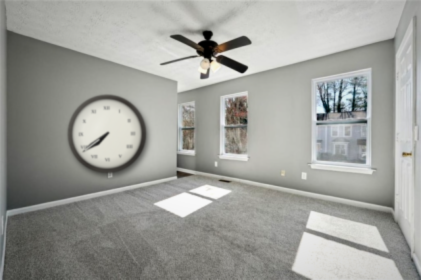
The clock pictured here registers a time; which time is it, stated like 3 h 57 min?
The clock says 7 h 39 min
